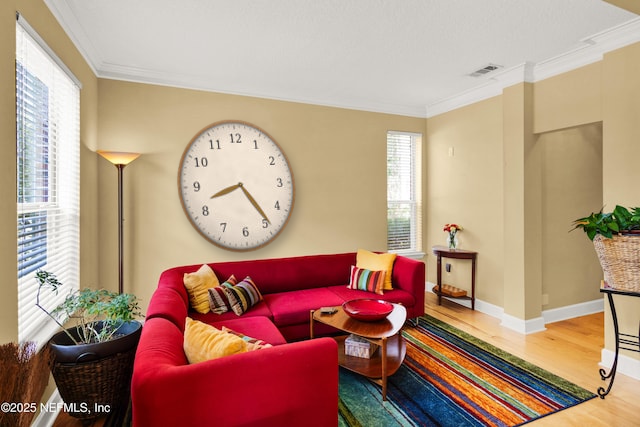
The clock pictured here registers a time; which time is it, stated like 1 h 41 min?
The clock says 8 h 24 min
